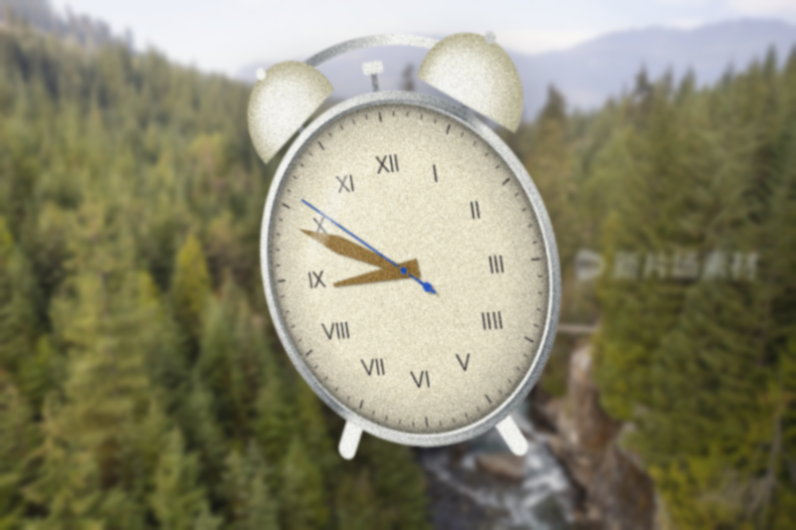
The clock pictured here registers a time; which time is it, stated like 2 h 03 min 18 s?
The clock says 8 h 48 min 51 s
